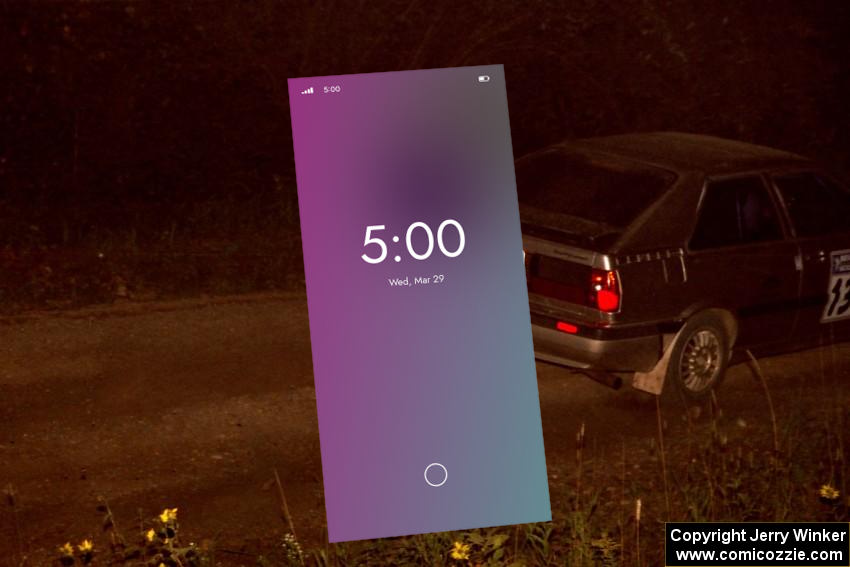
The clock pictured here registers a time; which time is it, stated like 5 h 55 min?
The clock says 5 h 00 min
